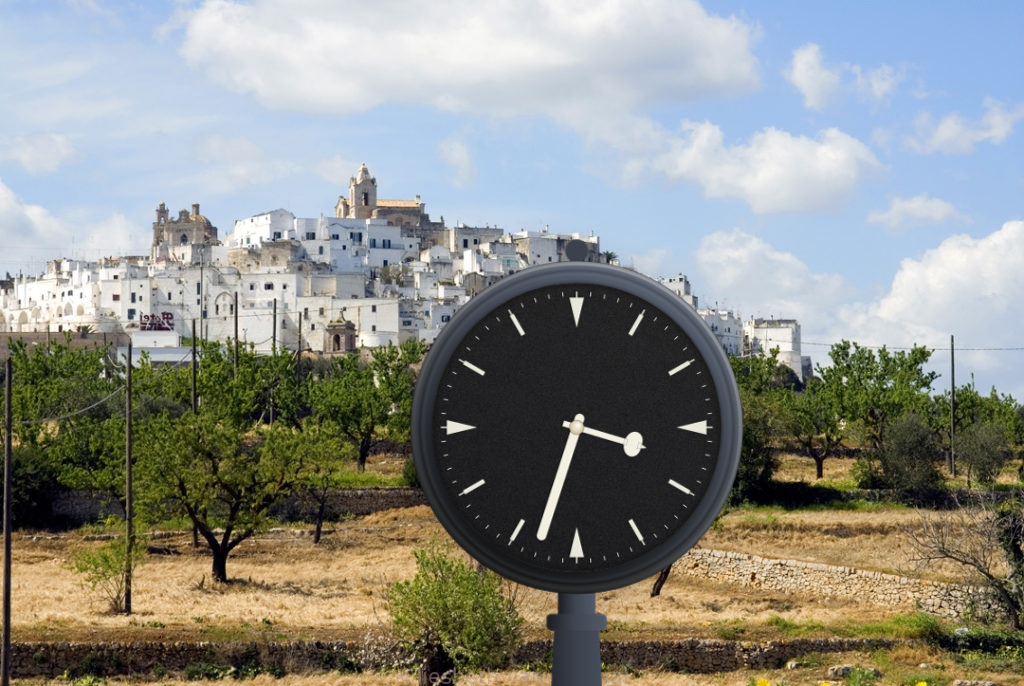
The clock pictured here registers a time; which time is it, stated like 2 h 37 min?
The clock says 3 h 33 min
